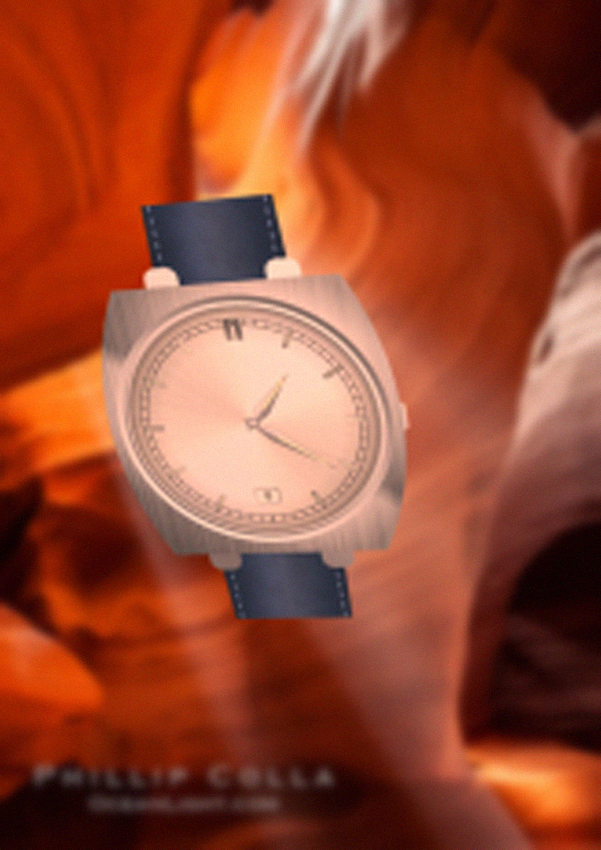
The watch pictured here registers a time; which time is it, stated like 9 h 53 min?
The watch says 1 h 21 min
